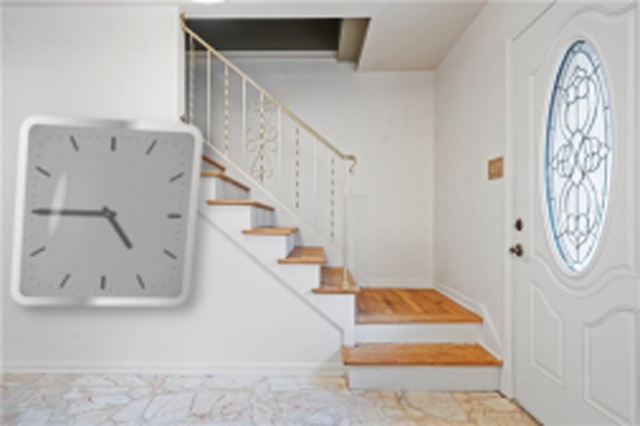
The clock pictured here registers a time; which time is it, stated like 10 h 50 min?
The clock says 4 h 45 min
